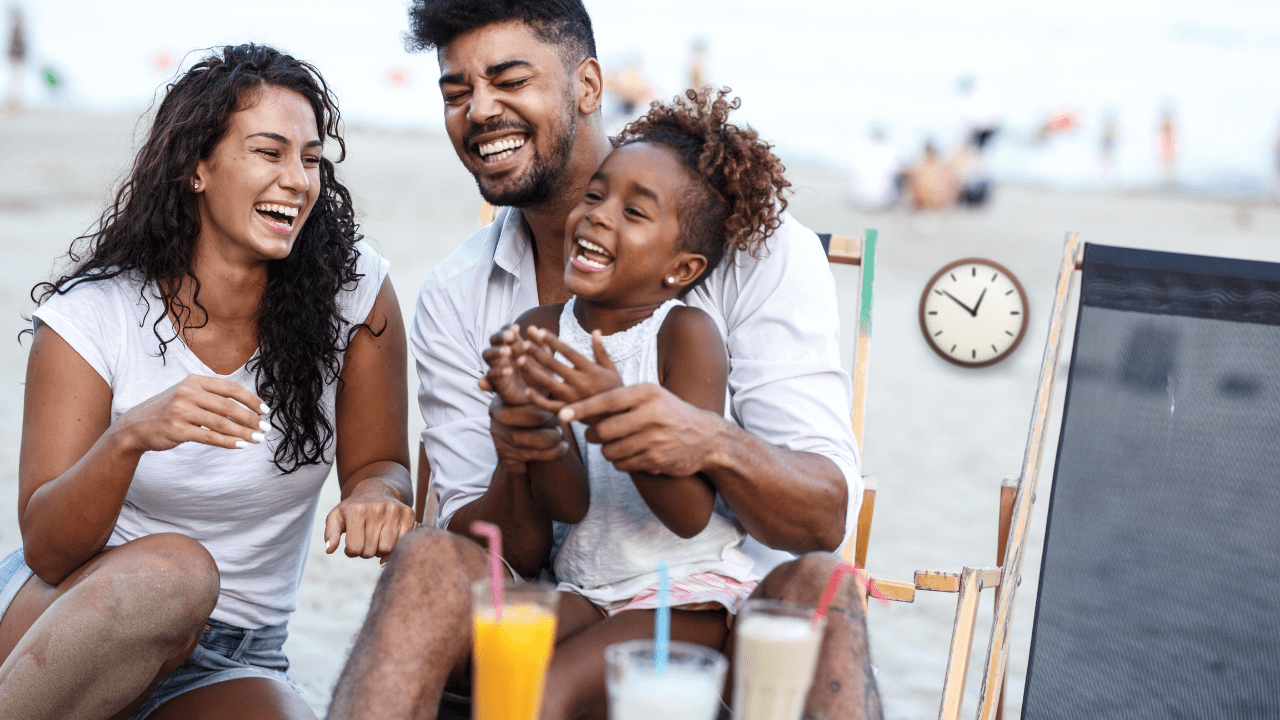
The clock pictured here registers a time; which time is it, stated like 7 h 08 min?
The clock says 12 h 51 min
